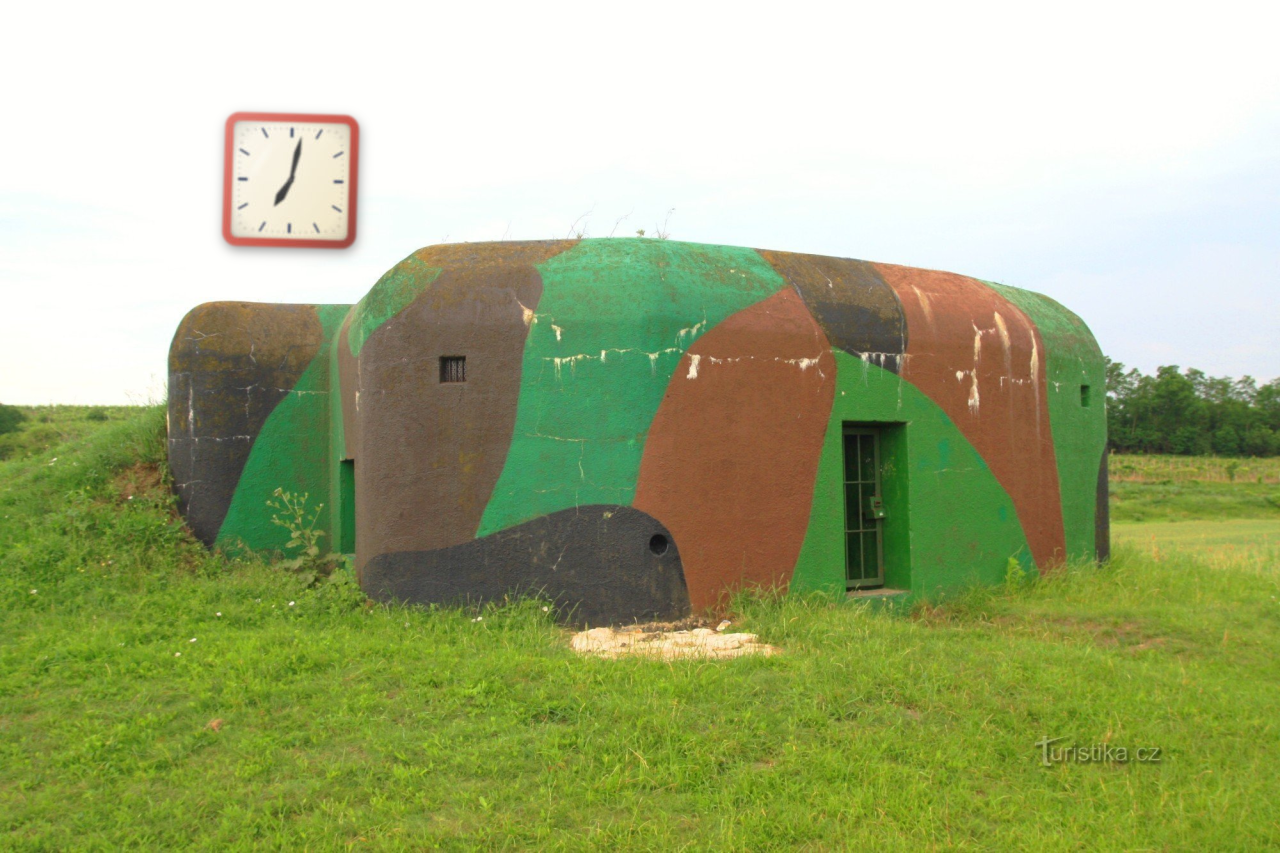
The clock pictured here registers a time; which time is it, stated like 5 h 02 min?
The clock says 7 h 02 min
